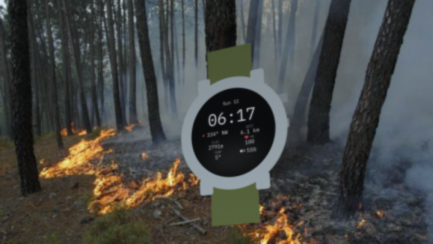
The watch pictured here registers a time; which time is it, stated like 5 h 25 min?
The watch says 6 h 17 min
